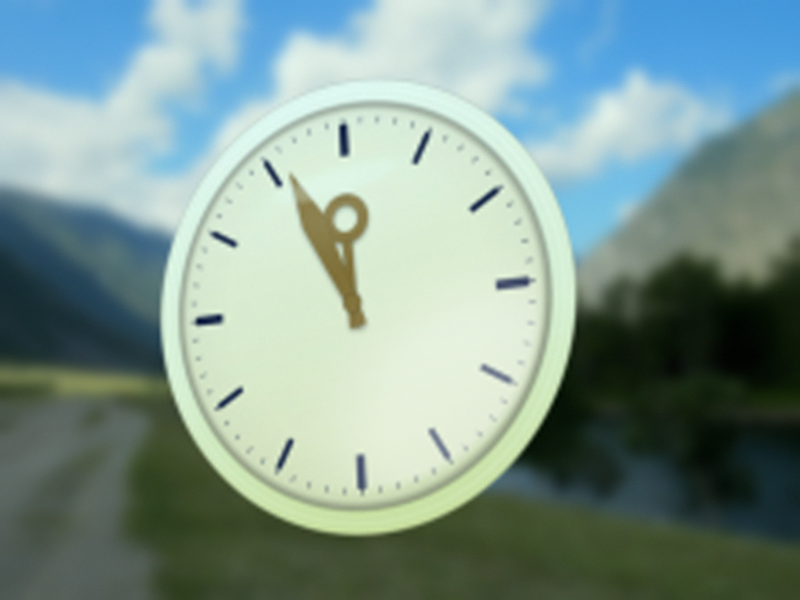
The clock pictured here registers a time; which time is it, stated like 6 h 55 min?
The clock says 11 h 56 min
